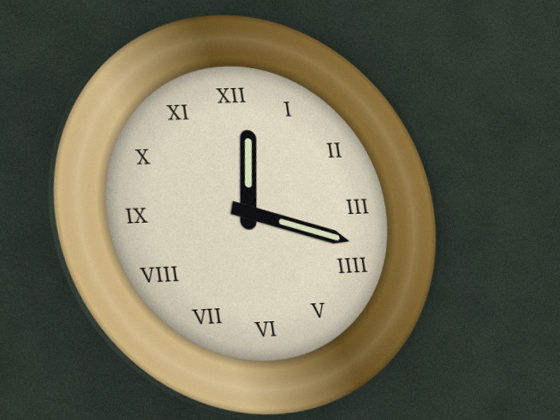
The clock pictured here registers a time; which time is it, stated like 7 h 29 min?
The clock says 12 h 18 min
